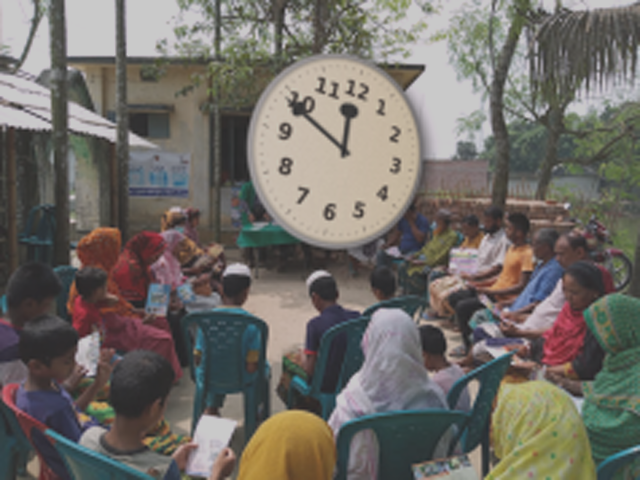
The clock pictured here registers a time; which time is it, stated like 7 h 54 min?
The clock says 11 h 49 min
